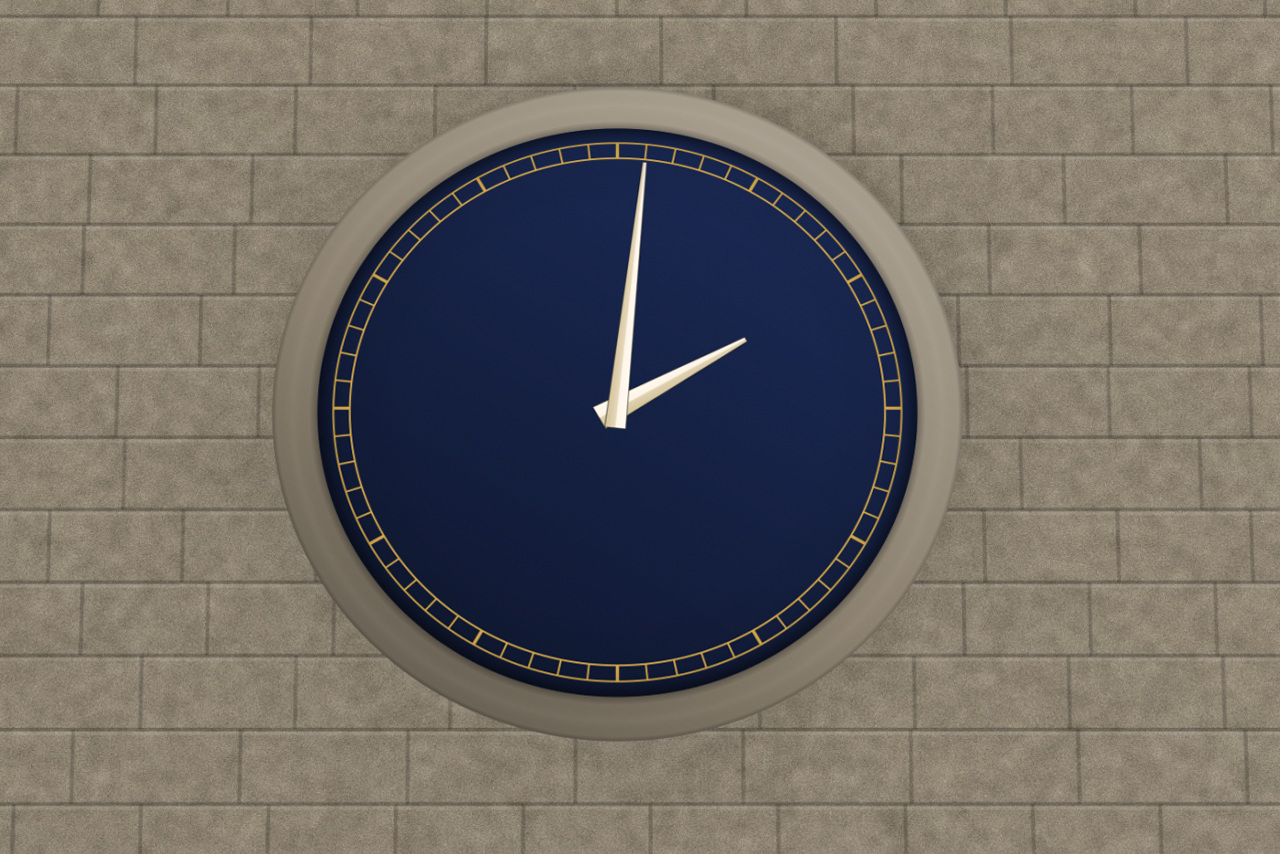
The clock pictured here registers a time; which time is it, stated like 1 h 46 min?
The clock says 2 h 01 min
